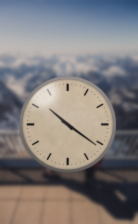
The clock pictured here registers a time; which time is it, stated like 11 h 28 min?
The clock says 10 h 21 min
